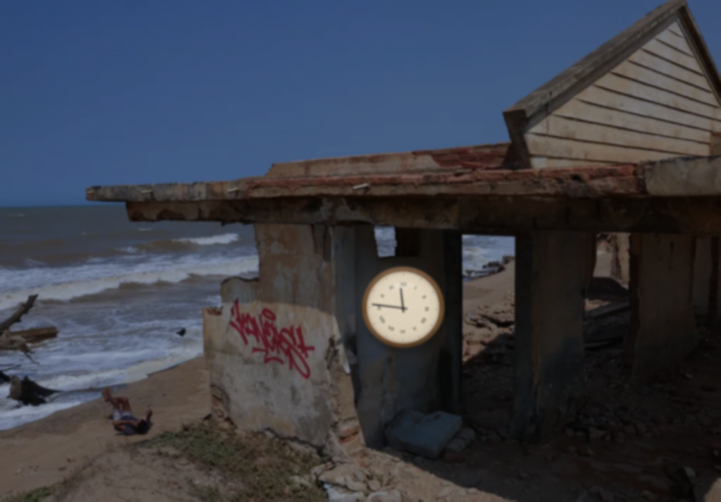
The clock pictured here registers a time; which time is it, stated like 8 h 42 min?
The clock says 11 h 46 min
